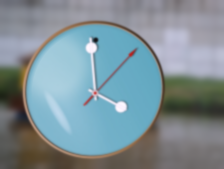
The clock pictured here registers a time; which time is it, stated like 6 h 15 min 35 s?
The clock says 3 h 59 min 07 s
